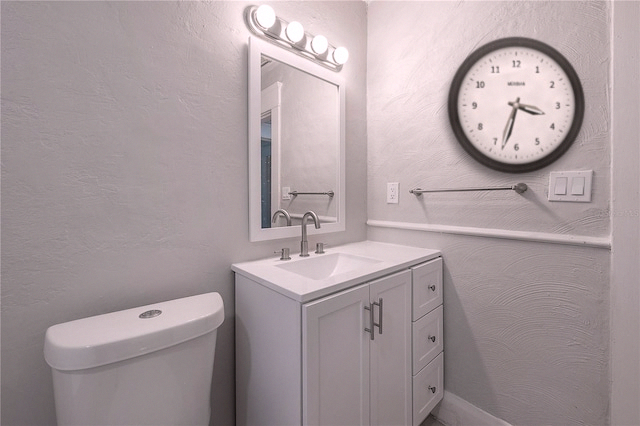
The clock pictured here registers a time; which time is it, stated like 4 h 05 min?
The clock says 3 h 33 min
